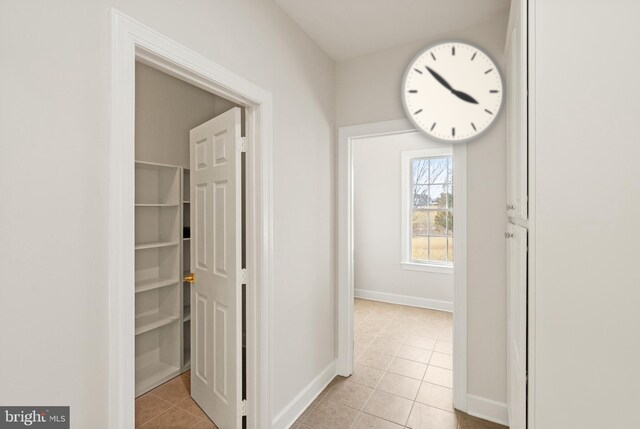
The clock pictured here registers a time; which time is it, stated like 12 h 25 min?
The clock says 3 h 52 min
